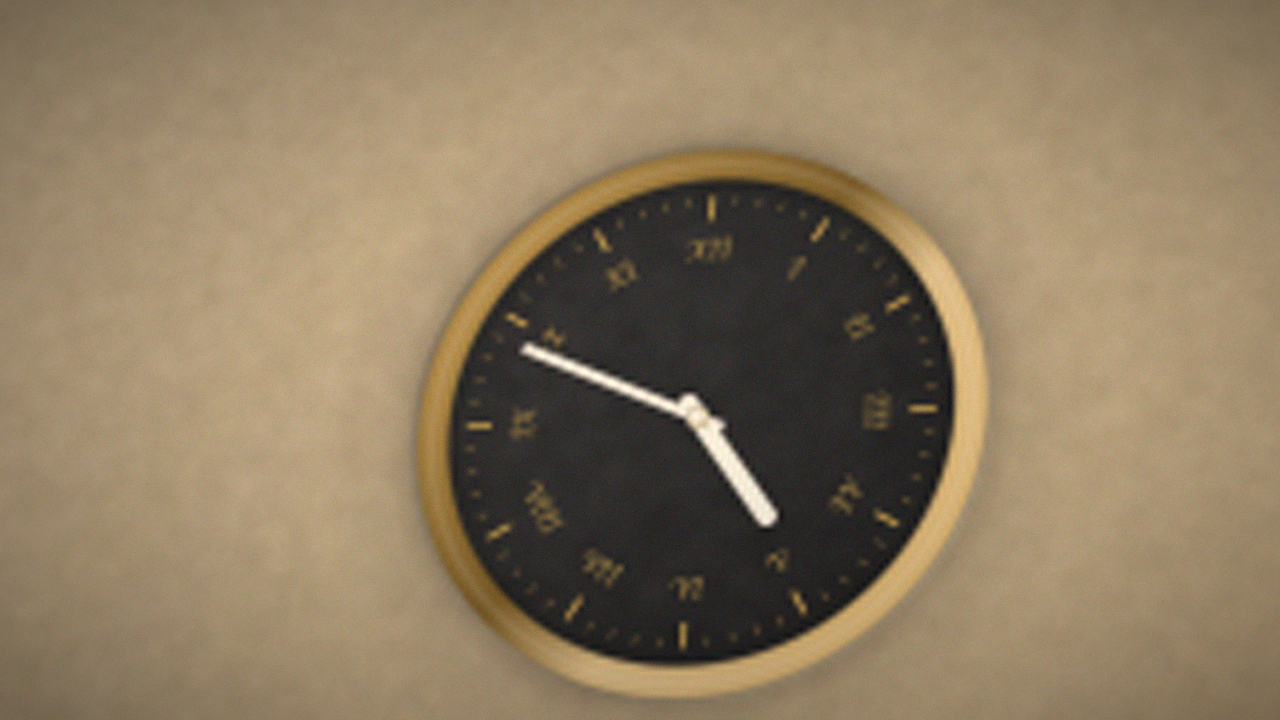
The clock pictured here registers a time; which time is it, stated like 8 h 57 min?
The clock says 4 h 49 min
